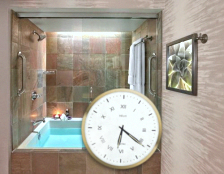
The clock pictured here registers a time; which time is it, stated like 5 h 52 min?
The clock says 6 h 21 min
